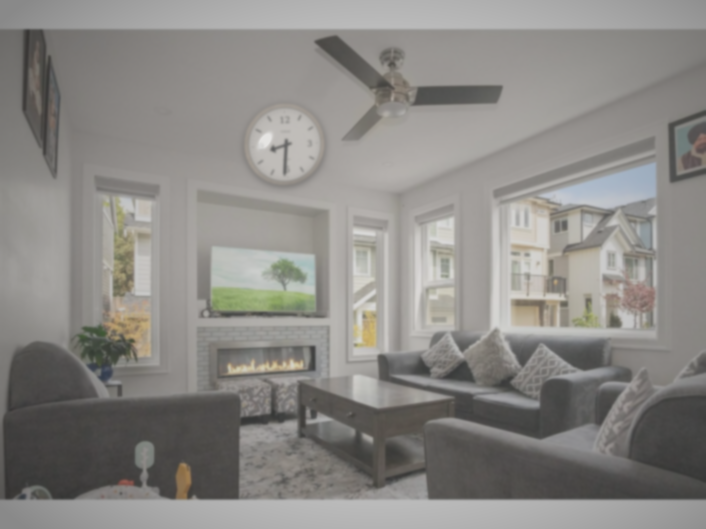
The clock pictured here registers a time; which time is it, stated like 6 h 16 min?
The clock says 8 h 31 min
